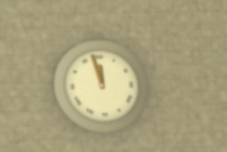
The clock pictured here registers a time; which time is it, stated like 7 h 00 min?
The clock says 11 h 58 min
